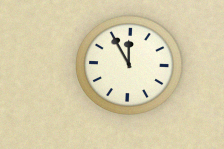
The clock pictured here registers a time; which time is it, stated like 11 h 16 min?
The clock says 11 h 55 min
